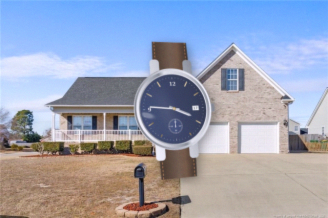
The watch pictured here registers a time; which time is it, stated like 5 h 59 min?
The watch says 3 h 46 min
